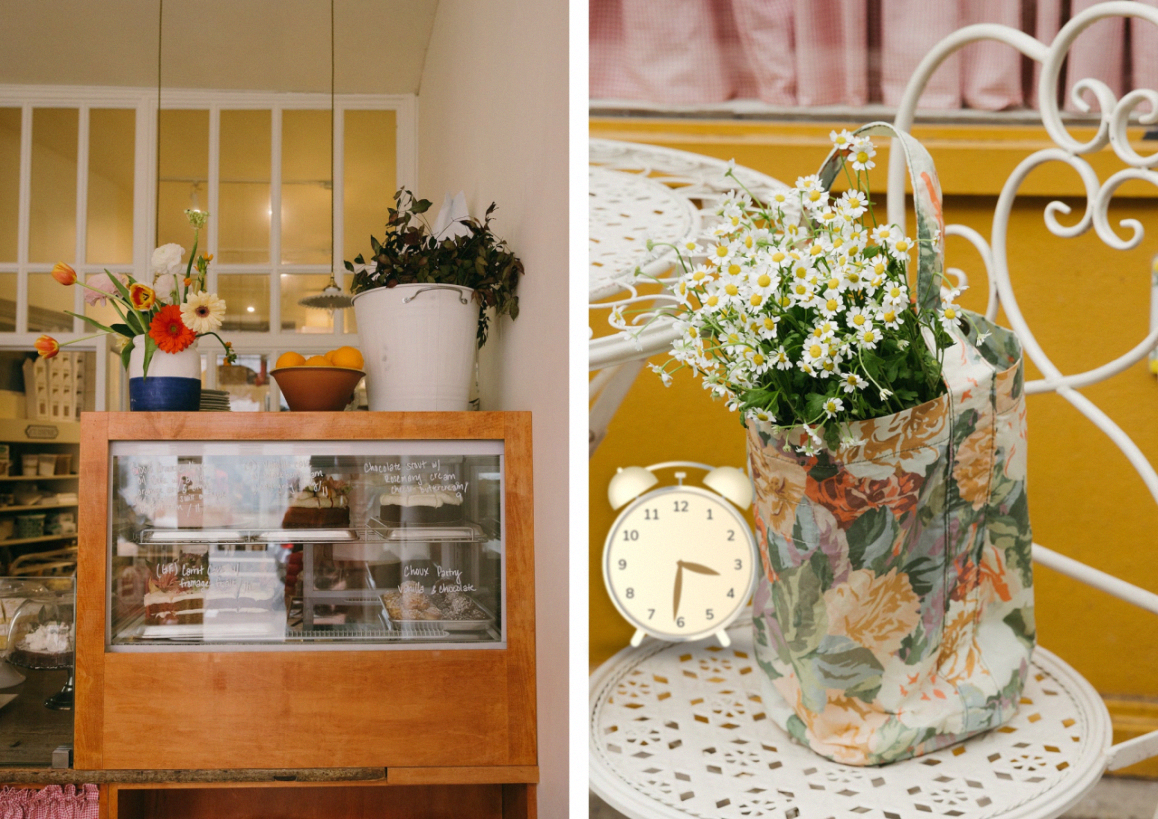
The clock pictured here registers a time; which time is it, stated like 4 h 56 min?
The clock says 3 h 31 min
